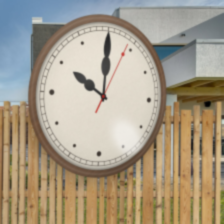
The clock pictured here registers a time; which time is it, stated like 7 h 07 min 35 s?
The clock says 10 h 00 min 04 s
